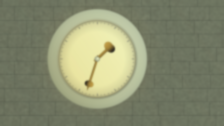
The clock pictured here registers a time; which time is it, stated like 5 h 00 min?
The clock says 1 h 33 min
